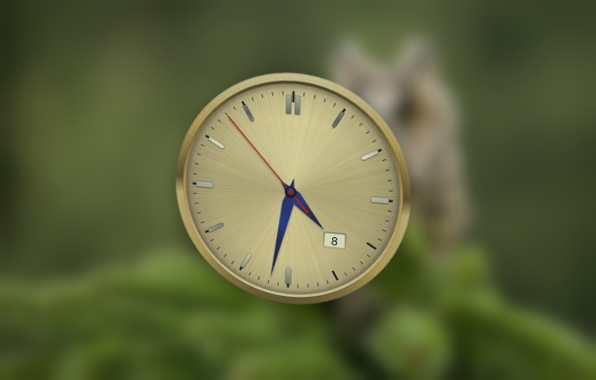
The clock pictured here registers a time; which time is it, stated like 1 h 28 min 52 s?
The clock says 4 h 31 min 53 s
